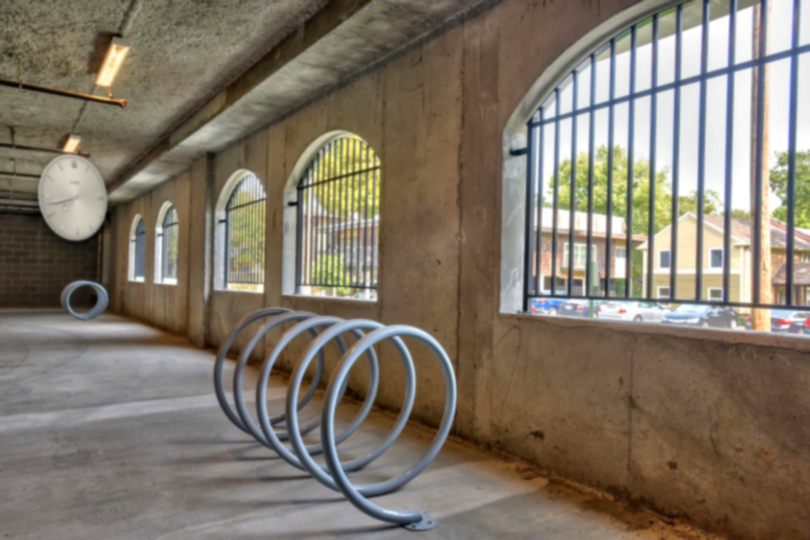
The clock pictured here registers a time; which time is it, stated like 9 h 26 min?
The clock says 7 h 43 min
